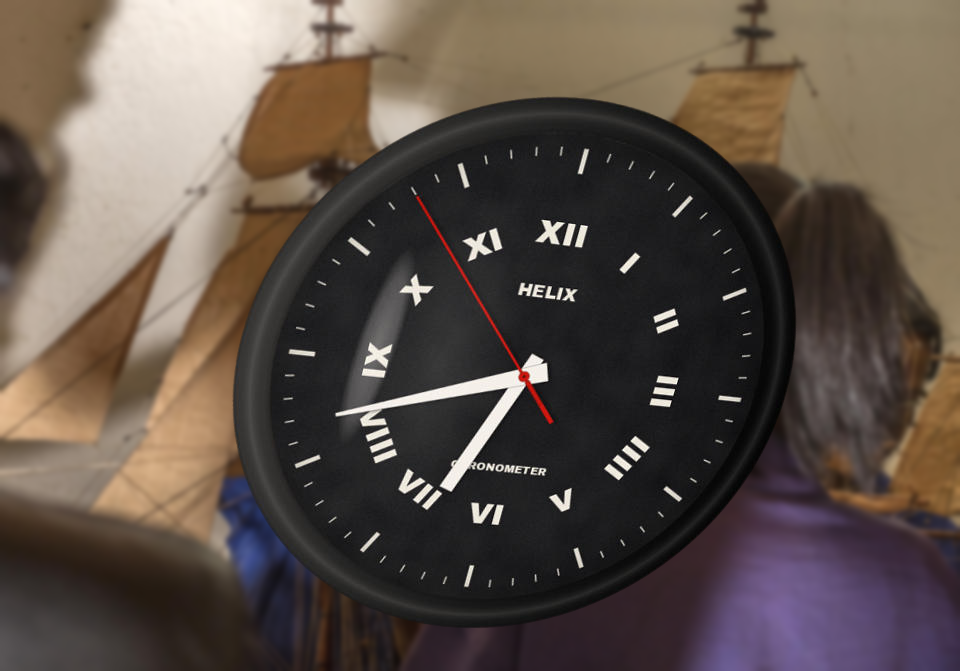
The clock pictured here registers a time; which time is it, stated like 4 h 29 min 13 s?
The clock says 6 h 41 min 53 s
